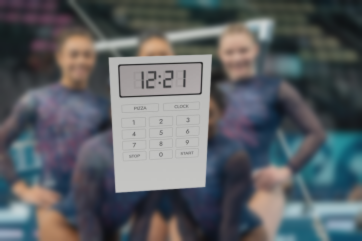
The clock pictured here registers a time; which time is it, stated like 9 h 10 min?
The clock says 12 h 21 min
